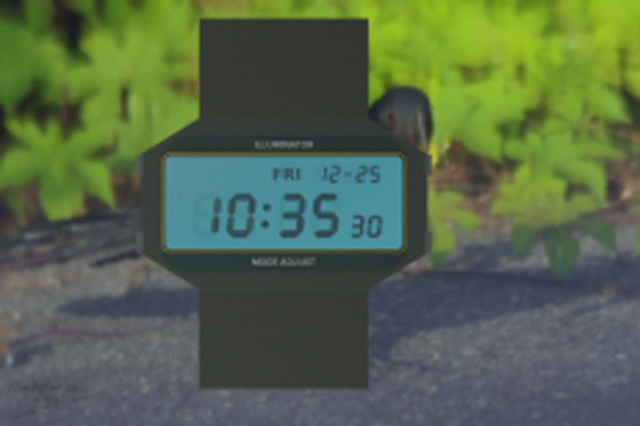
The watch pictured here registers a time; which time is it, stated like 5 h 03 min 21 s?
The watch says 10 h 35 min 30 s
